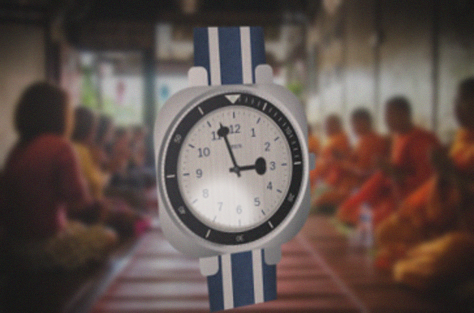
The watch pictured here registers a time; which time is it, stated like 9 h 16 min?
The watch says 2 h 57 min
